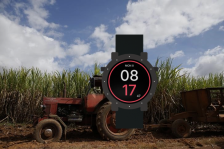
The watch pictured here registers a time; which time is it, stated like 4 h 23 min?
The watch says 8 h 17 min
